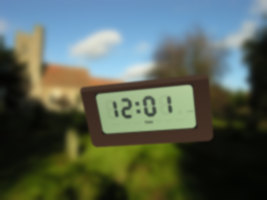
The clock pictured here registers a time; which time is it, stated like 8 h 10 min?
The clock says 12 h 01 min
